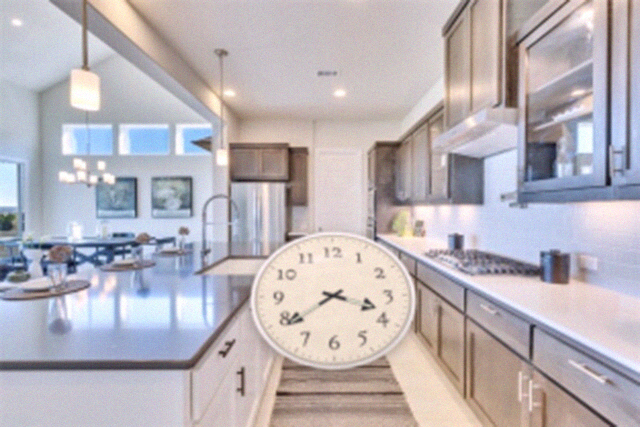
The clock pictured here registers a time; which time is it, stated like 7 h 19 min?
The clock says 3 h 39 min
